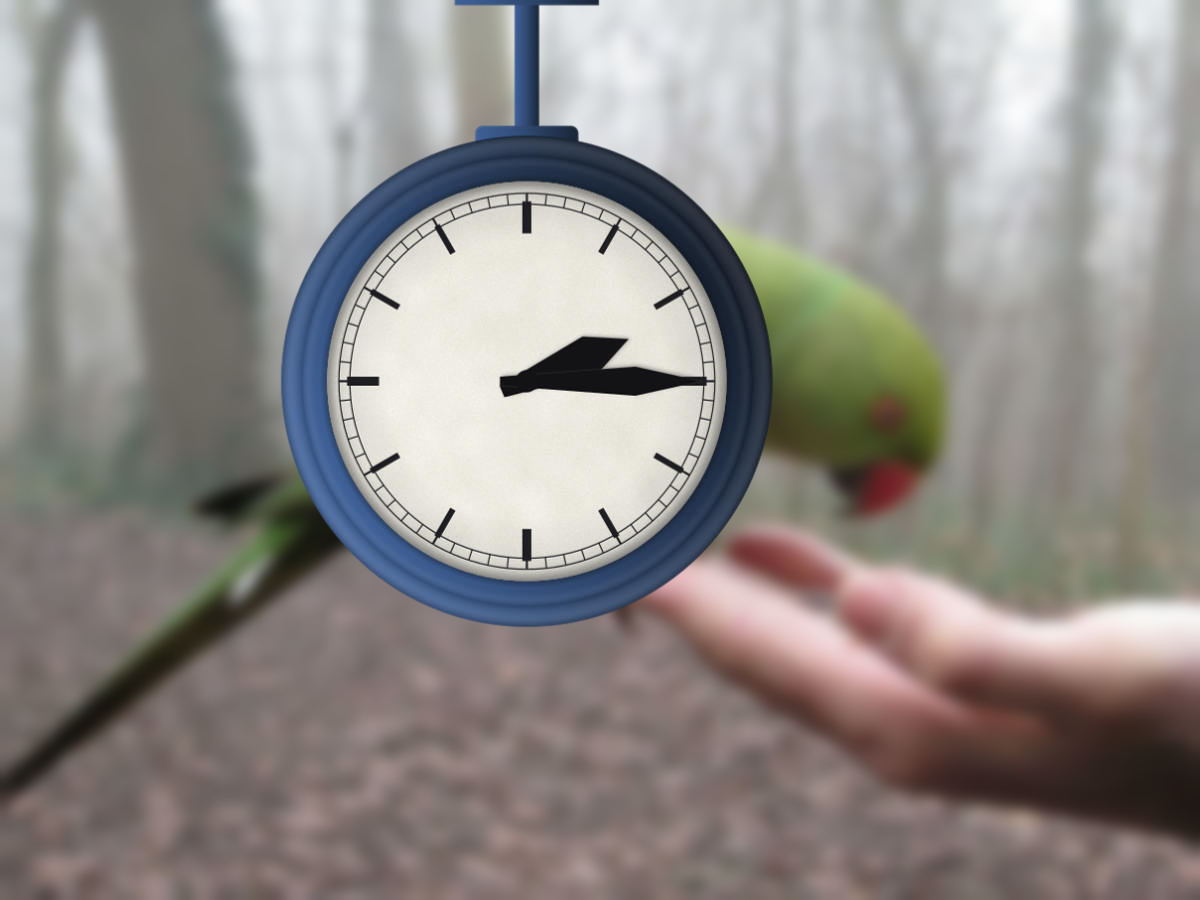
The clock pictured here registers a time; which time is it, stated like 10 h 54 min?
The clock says 2 h 15 min
